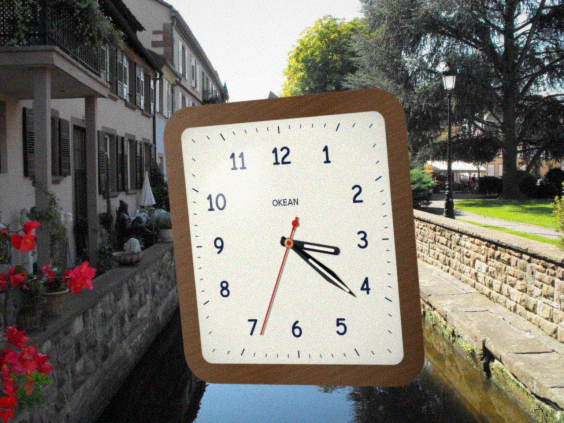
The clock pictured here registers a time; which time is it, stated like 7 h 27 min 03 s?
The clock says 3 h 21 min 34 s
